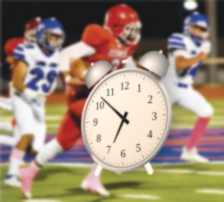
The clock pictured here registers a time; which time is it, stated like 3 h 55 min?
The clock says 6 h 52 min
